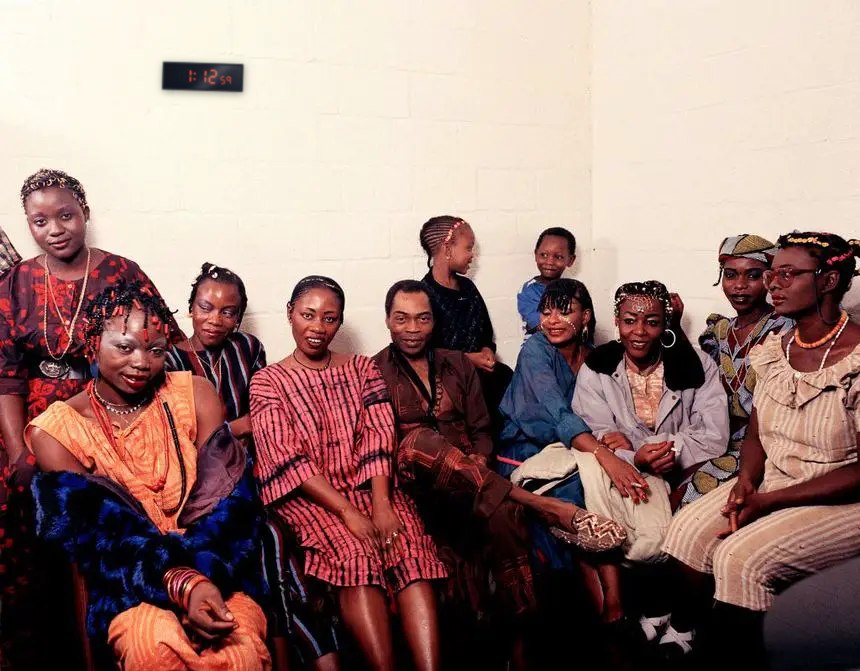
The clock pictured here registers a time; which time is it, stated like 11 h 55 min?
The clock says 1 h 12 min
